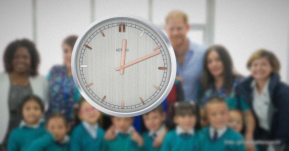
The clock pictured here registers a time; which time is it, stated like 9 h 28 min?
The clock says 12 h 11 min
